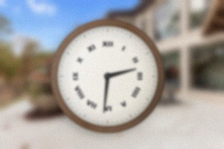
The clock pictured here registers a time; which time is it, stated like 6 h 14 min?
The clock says 2 h 31 min
